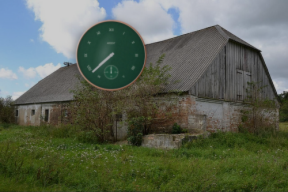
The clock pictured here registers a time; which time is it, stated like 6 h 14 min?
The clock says 7 h 38 min
